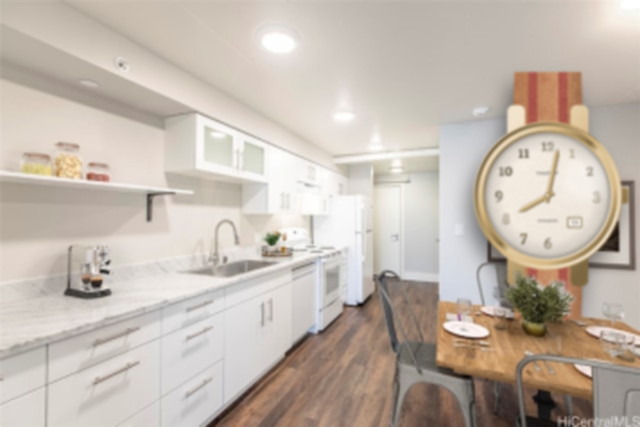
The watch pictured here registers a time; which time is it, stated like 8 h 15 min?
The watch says 8 h 02 min
